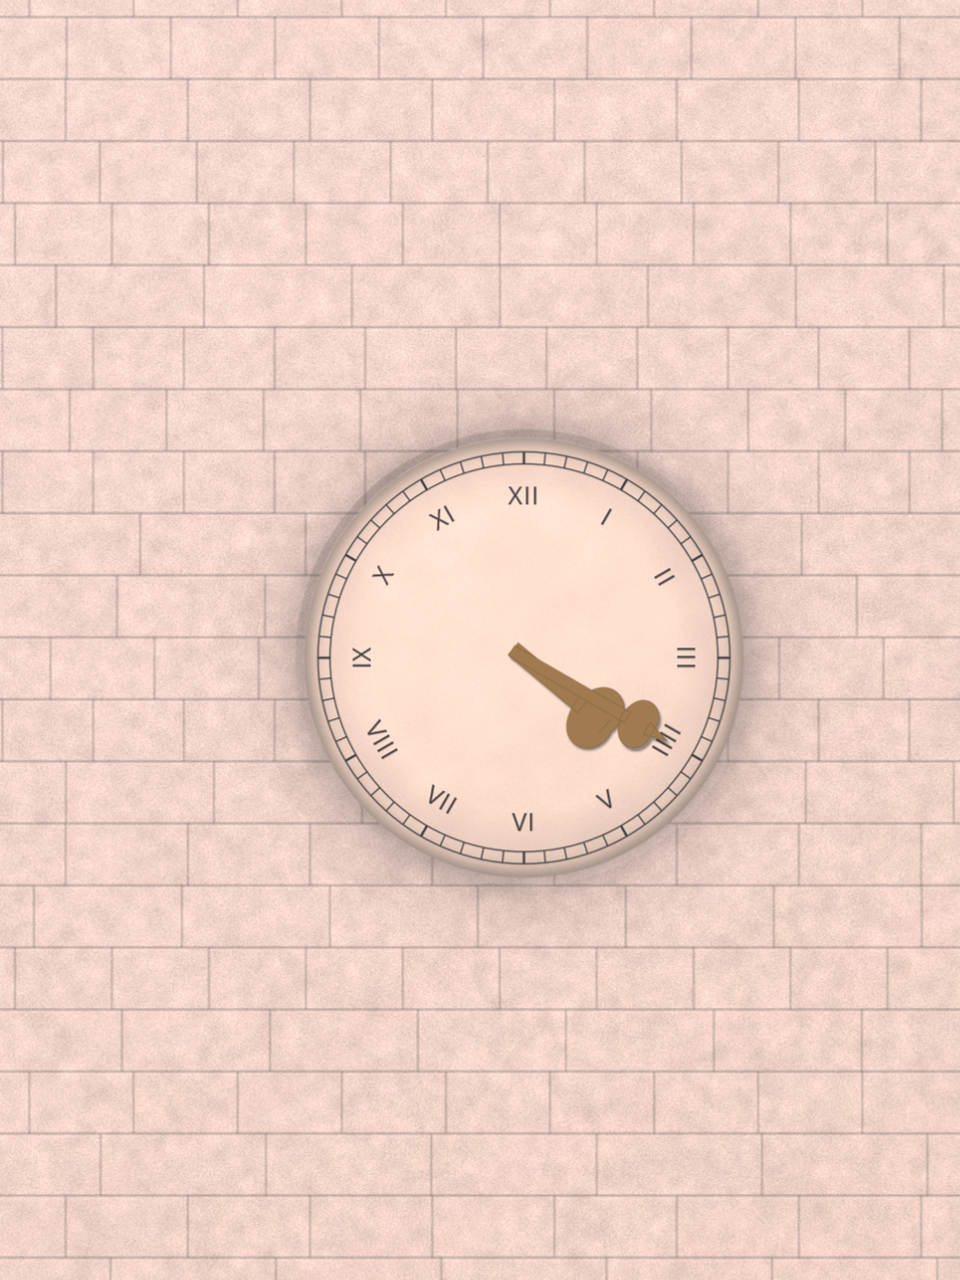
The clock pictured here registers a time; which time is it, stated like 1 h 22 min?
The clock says 4 h 20 min
